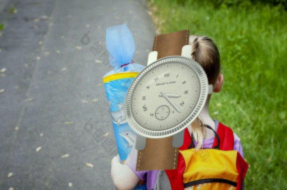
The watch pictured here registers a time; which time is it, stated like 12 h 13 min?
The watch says 3 h 23 min
